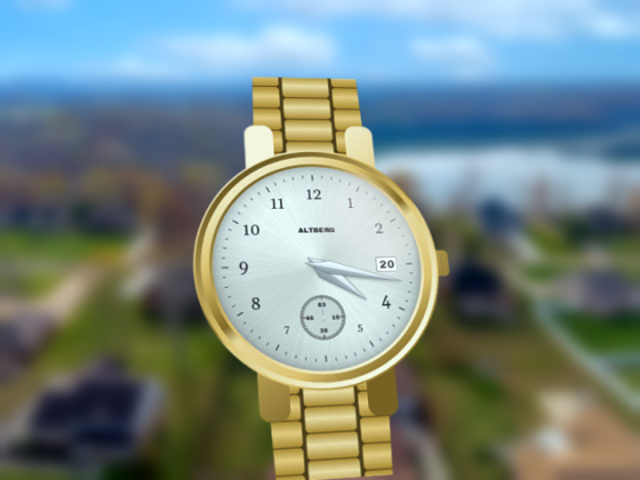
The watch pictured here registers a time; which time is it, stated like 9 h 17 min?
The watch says 4 h 17 min
